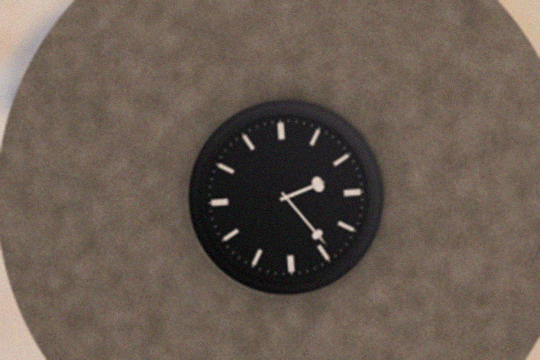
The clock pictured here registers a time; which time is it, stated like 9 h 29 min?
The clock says 2 h 24 min
